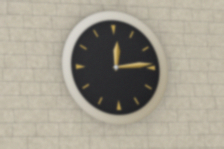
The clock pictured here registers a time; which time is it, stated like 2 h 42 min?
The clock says 12 h 14 min
